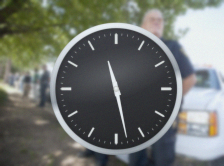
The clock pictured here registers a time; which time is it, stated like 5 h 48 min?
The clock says 11 h 28 min
